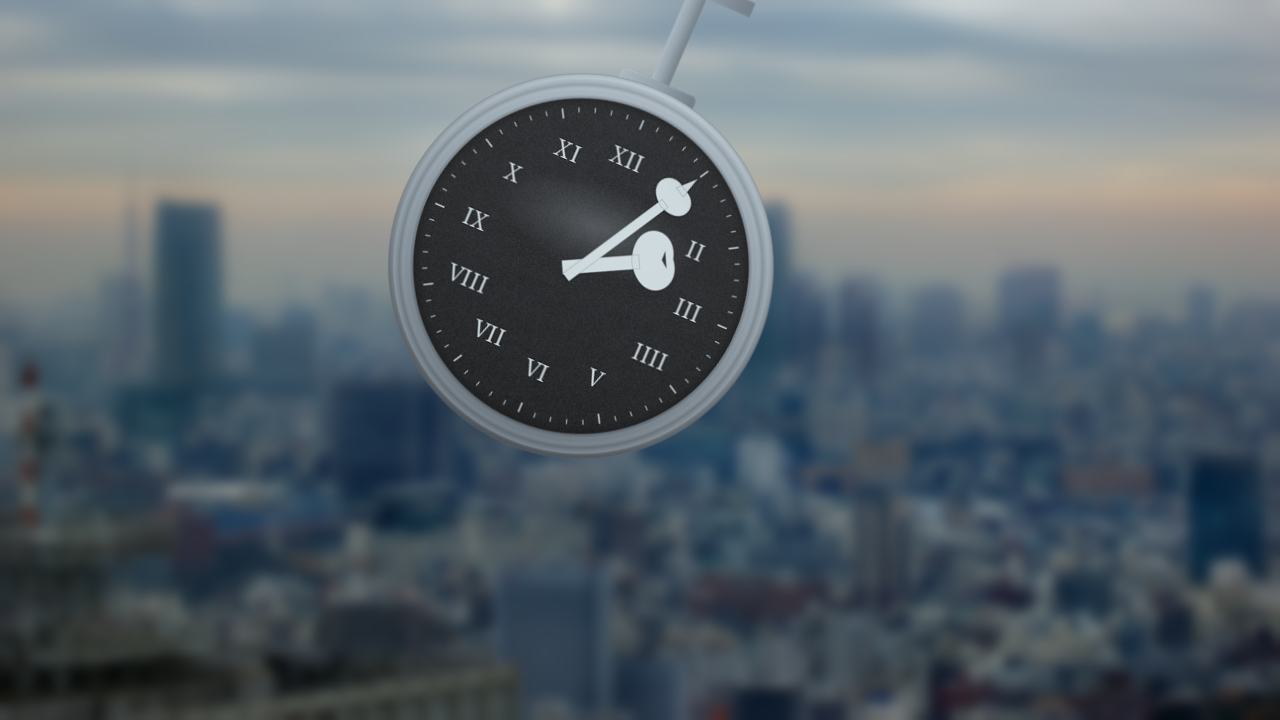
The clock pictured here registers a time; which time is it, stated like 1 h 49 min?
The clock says 2 h 05 min
